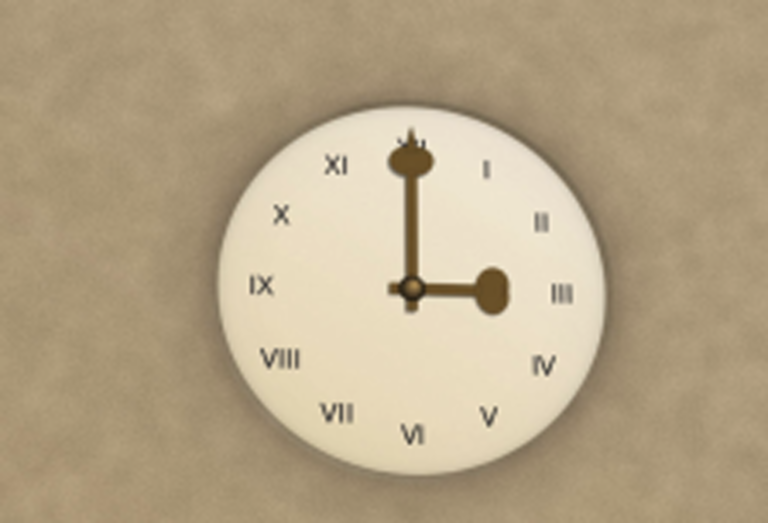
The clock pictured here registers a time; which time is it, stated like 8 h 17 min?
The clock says 3 h 00 min
